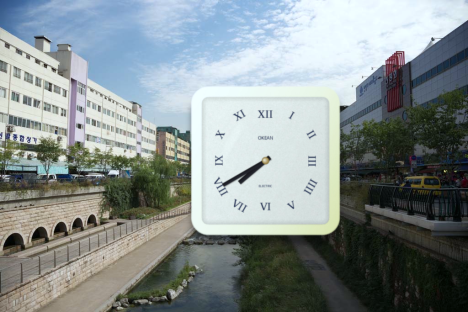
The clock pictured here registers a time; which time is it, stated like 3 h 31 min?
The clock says 7 h 40 min
